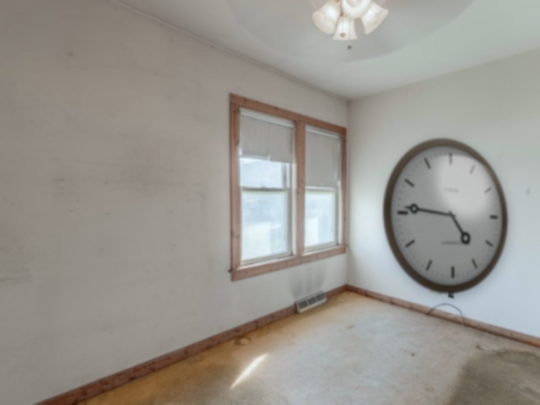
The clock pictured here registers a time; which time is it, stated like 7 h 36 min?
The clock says 4 h 46 min
